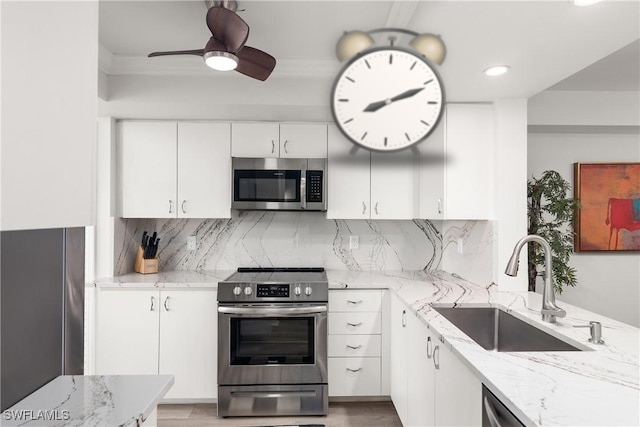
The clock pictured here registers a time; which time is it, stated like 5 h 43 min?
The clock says 8 h 11 min
